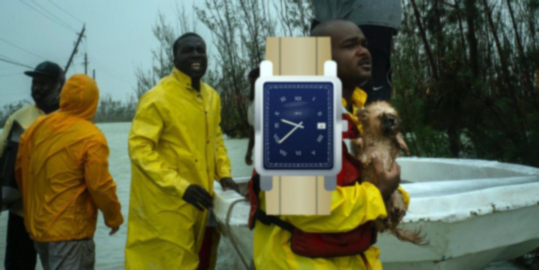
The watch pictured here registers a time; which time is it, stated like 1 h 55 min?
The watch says 9 h 38 min
